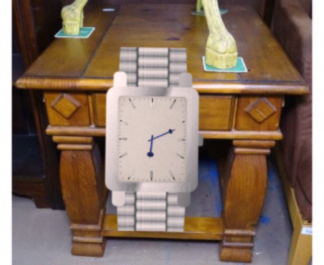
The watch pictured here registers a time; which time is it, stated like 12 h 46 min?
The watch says 6 h 11 min
